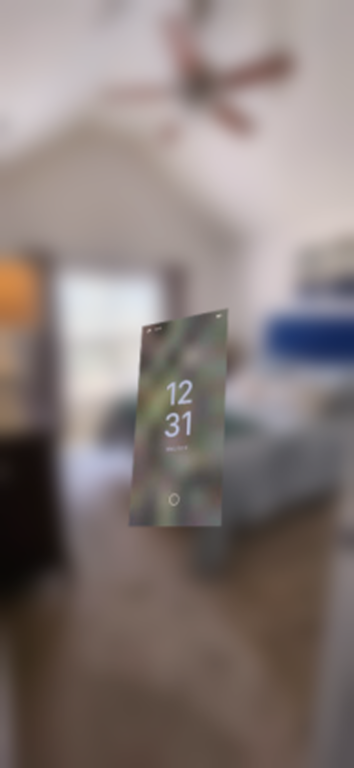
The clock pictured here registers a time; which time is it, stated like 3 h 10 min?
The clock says 12 h 31 min
